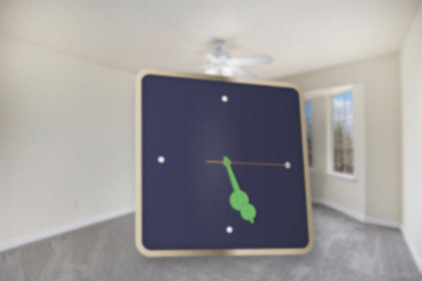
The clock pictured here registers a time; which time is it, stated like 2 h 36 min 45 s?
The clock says 5 h 26 min 15 s
